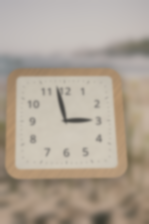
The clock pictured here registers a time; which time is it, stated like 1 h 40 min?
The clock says 2 h 58 min
